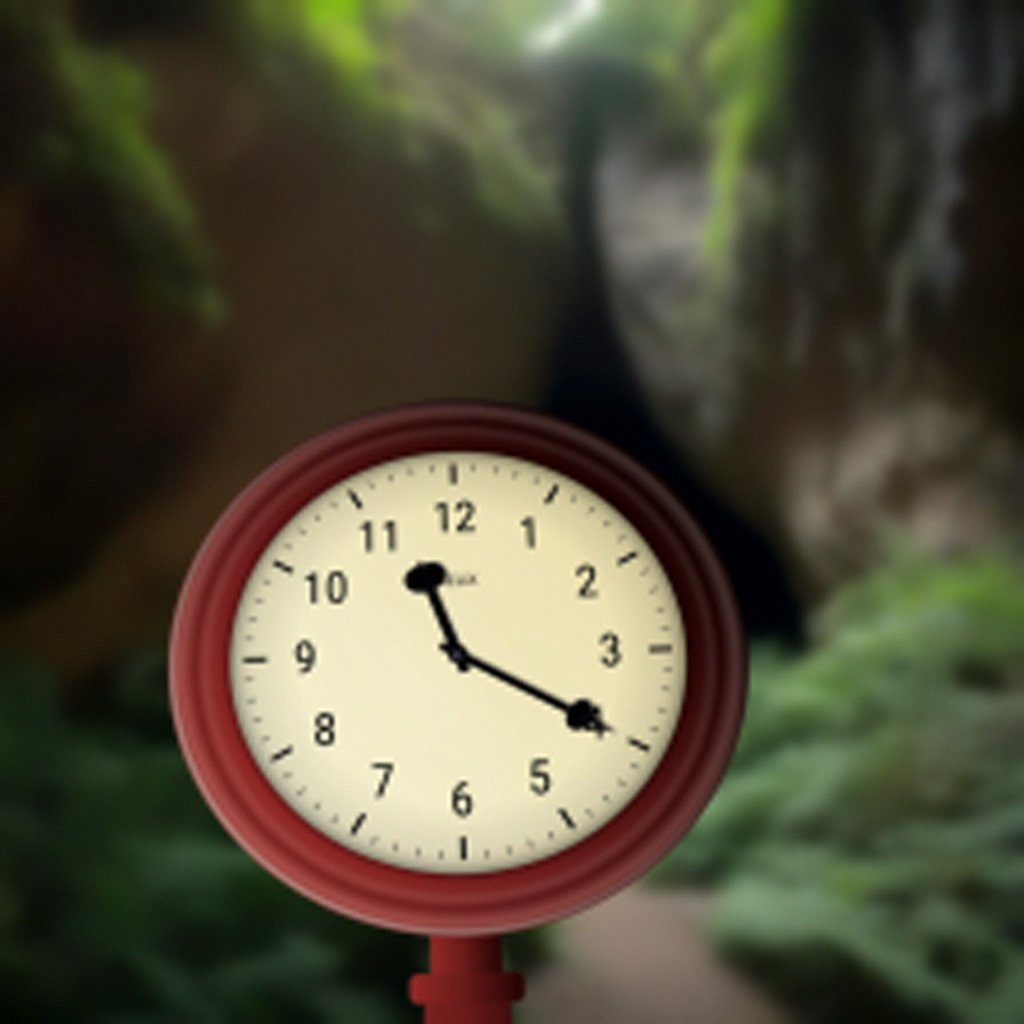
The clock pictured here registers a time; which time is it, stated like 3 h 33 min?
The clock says 11 h 20 min
